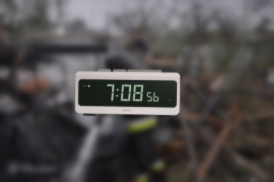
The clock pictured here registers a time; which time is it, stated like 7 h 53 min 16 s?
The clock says 7 h 08 min 56 s
